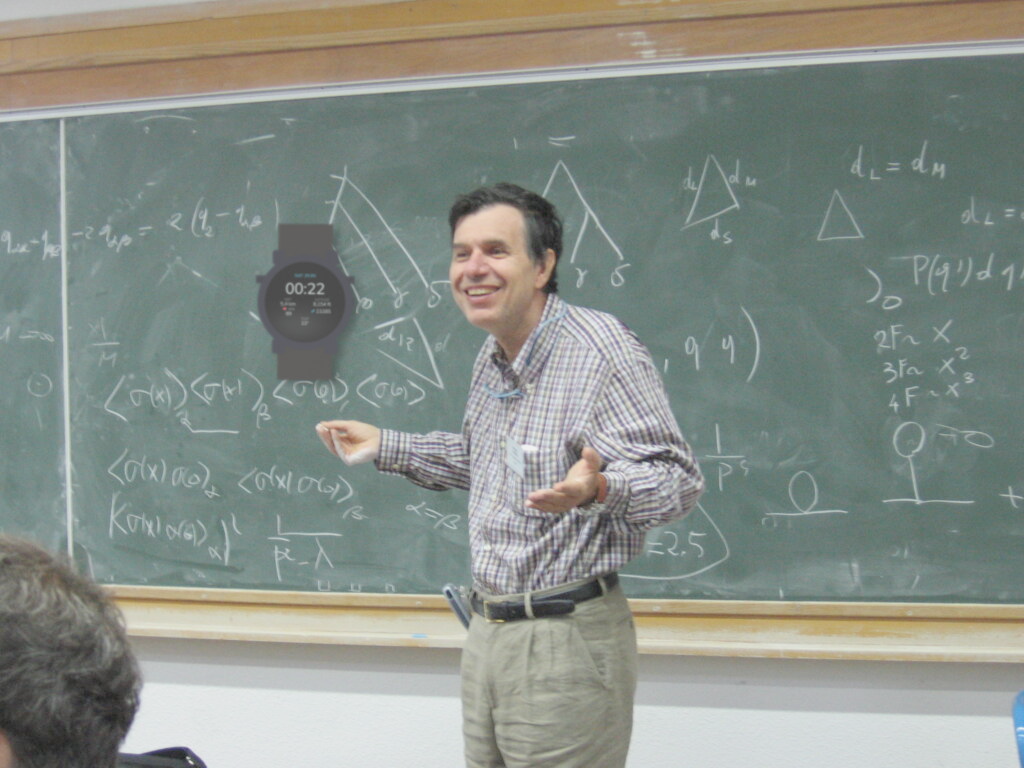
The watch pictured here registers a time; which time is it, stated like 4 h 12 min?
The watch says 0 h 22 min
